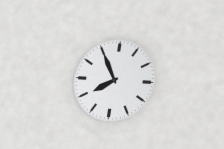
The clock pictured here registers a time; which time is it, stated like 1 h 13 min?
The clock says 7 h 55 min
